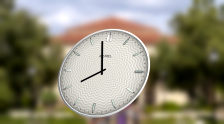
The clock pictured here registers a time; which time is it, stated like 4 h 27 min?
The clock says 7 h 58 min
